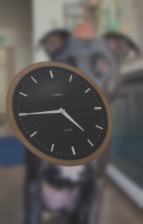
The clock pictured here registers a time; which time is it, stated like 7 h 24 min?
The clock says 4 h 45 min
